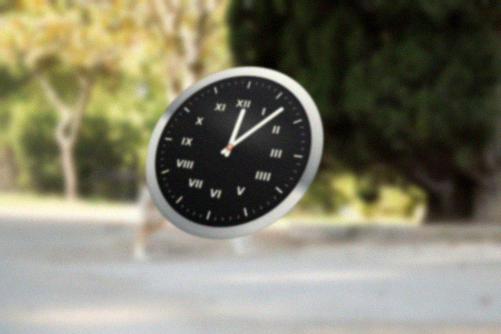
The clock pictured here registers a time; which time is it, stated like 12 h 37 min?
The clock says 12 h 07 min
